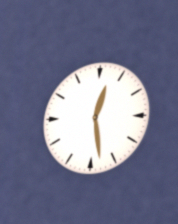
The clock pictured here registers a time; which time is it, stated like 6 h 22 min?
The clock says 12 h 28 min
